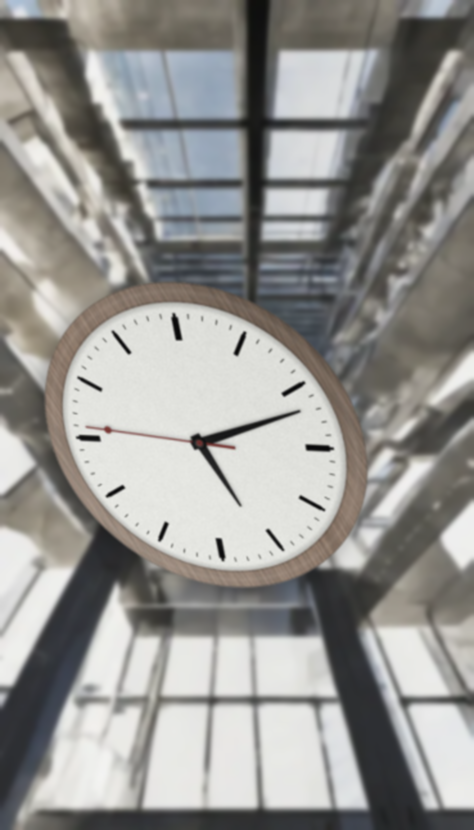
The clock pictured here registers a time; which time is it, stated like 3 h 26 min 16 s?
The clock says 5 h 11 min 46 s
